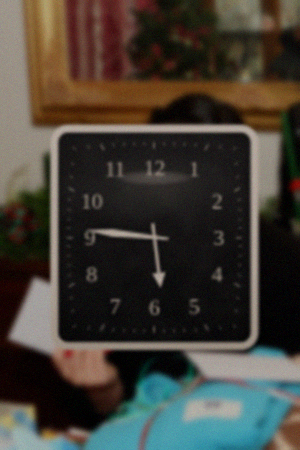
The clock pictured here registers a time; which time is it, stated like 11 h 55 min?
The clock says 5 h 46 min
